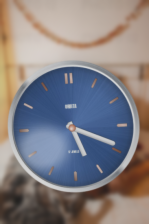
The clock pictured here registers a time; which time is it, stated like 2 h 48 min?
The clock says 5 h 19 min
